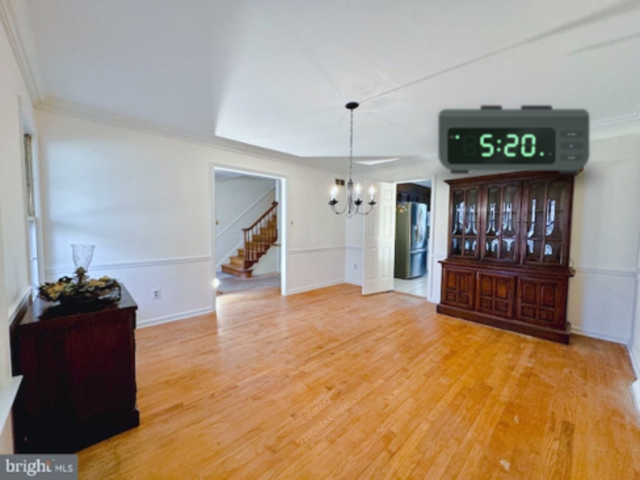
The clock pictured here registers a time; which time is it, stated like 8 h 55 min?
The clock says 5 h 20 min
